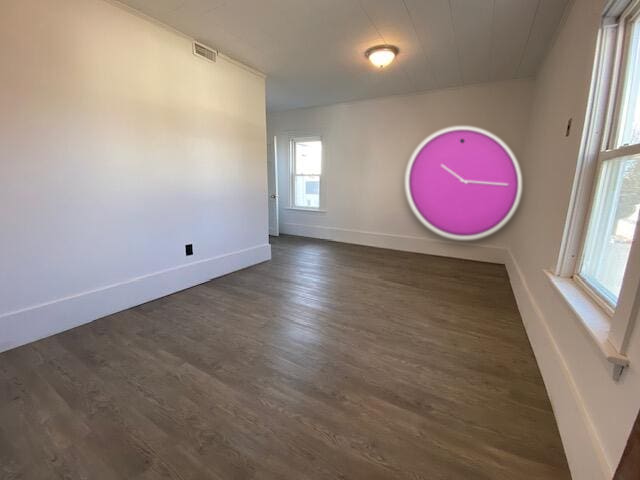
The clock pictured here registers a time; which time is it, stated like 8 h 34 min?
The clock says 10 h 16 min
